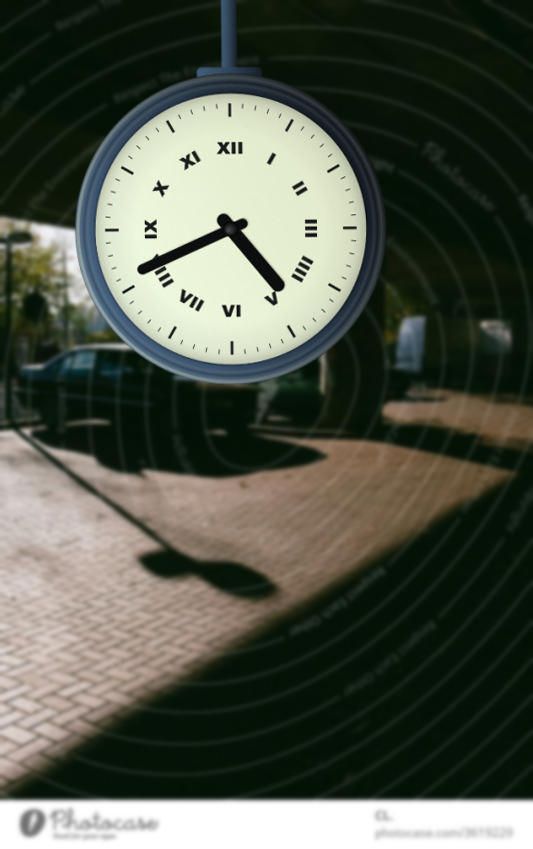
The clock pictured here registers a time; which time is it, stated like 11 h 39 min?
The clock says 4 h 41 min
